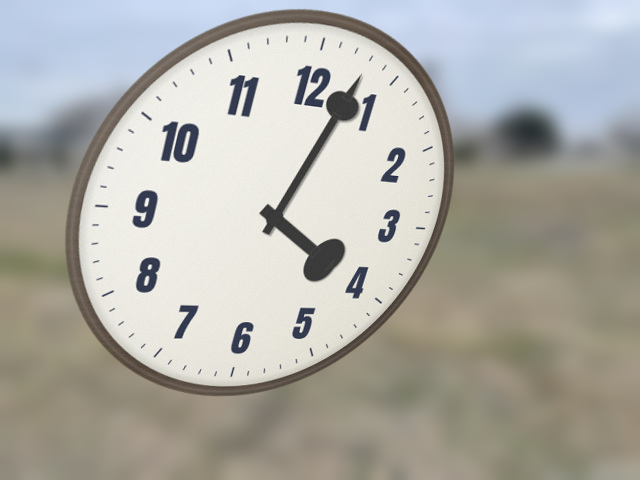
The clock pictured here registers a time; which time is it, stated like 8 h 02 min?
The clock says 4 h 03 min
